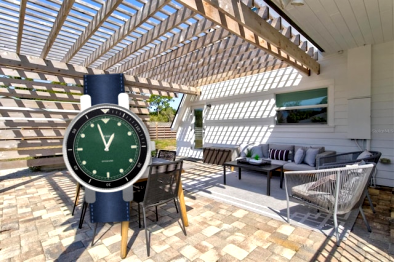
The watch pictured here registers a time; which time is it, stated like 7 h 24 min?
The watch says 12 h 57 min
